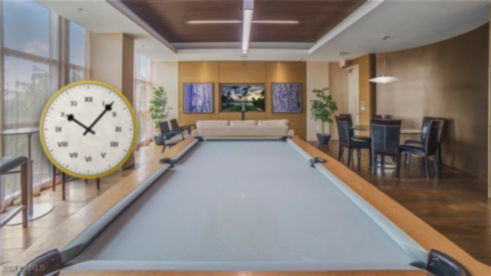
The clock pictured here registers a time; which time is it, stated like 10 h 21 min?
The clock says 10 h 07 min
